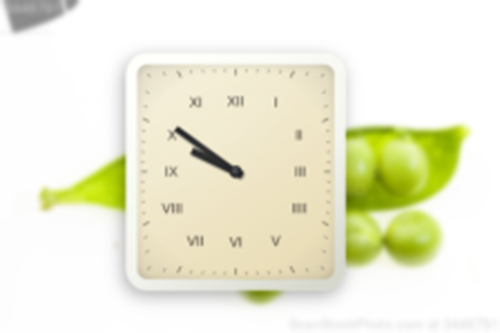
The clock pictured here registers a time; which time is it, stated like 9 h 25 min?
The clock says 9 h 51 min
